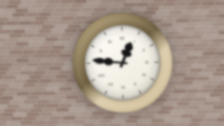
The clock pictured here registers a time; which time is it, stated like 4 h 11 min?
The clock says 12 h 46 min
